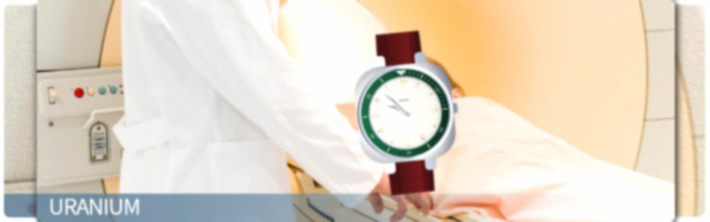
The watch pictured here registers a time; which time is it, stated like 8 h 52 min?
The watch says 9 h 53 min
